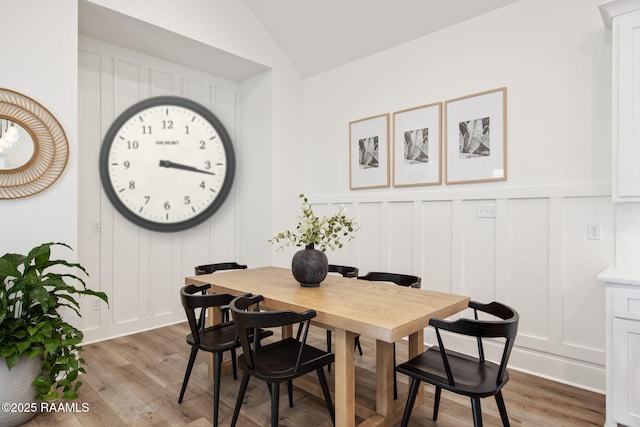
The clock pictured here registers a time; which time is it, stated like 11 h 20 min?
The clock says 3 h 17 min
